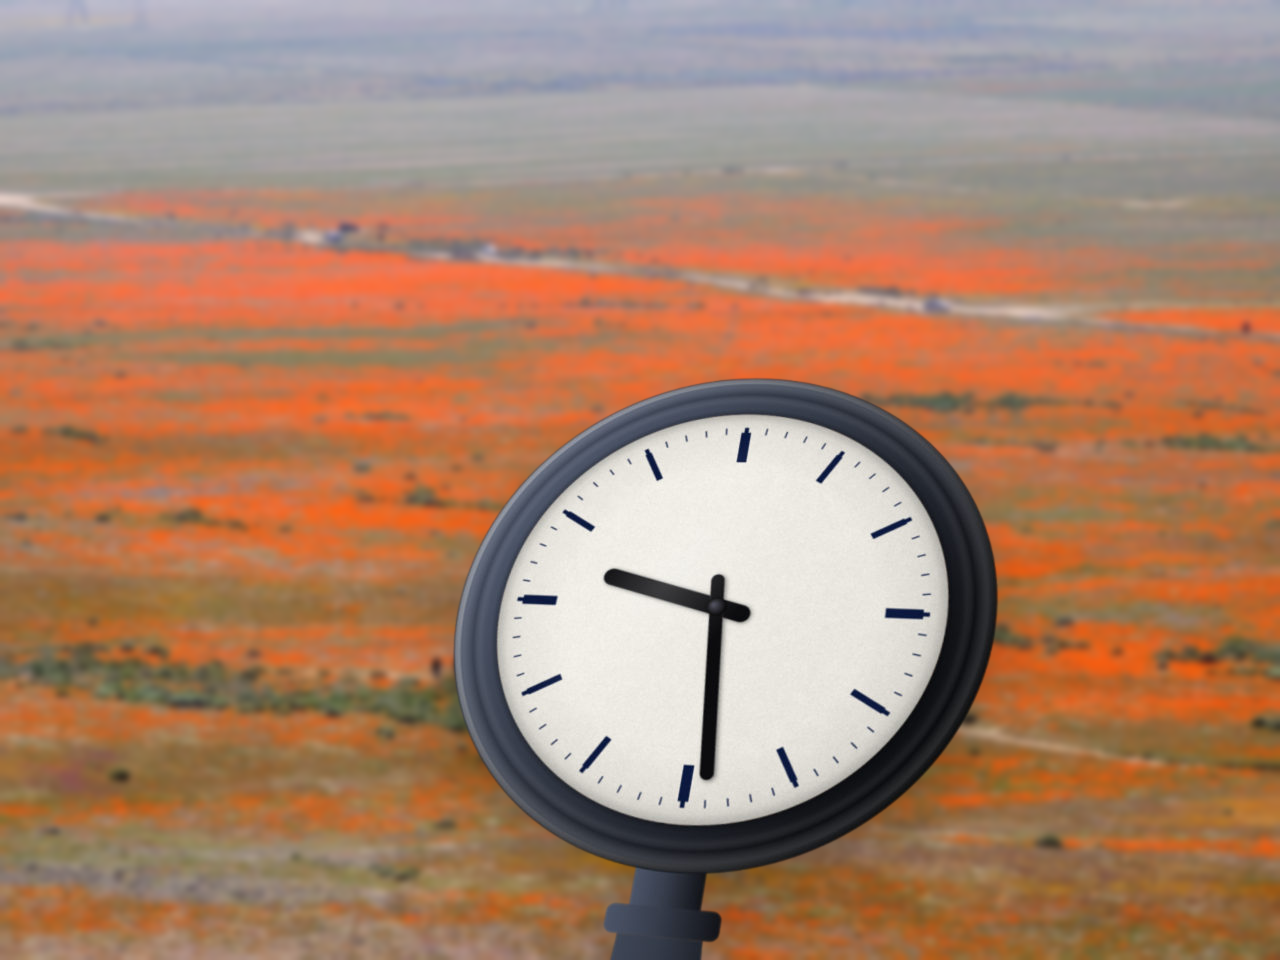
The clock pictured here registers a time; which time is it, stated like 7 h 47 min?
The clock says 9 h 29 min
